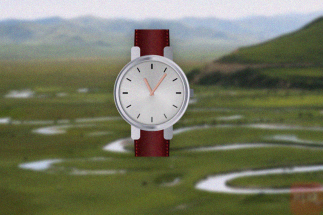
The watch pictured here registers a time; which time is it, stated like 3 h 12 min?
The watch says 11 h 06 min
